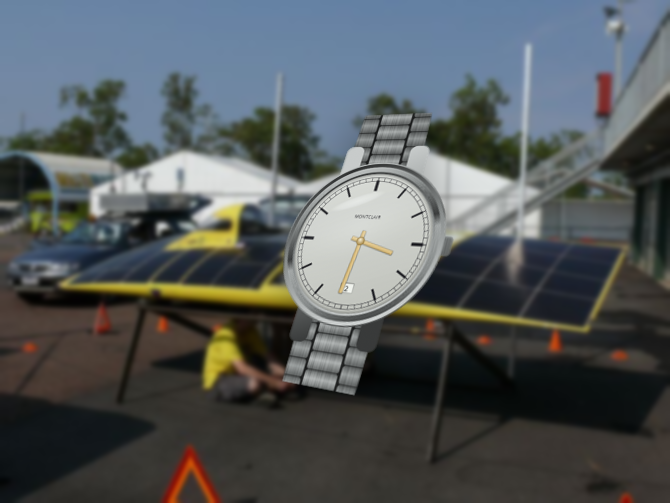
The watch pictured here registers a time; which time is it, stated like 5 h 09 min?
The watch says 3 h 31 min
